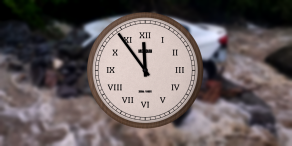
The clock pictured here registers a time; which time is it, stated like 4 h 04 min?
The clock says 11 h 54 min
